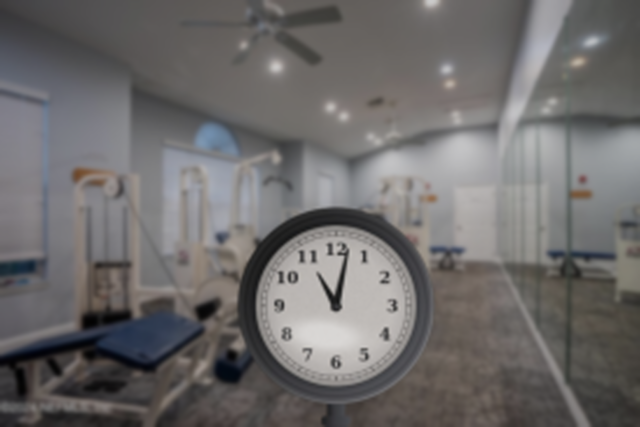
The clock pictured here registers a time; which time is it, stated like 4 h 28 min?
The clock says 11 h 02 min
